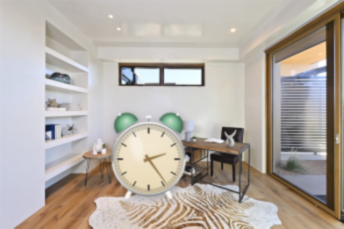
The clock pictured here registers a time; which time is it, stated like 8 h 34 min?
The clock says 2 h 24 min
